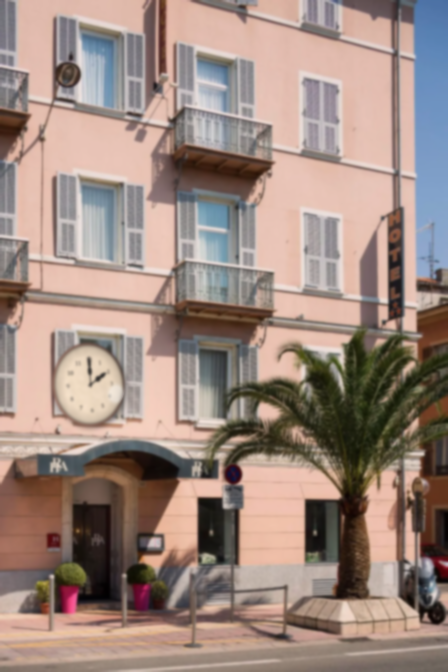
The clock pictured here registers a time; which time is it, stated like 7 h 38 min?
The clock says 2 h 00 min
